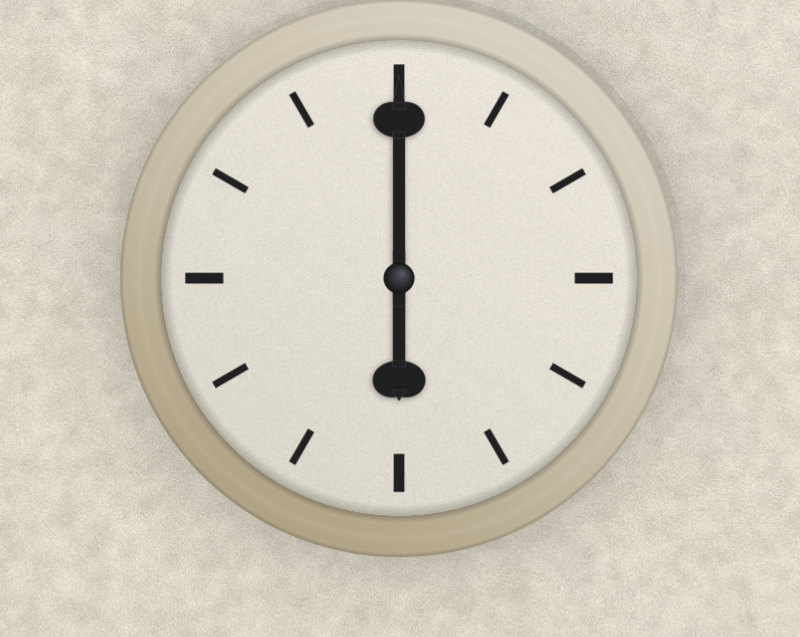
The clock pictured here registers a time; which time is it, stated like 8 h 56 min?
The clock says 6 h 00 min
